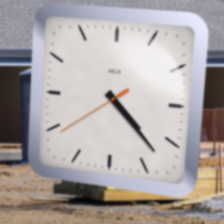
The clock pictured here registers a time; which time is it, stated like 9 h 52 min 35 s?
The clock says 4 h 22 min 39 s
